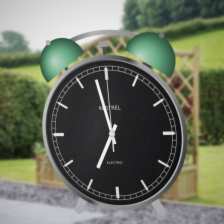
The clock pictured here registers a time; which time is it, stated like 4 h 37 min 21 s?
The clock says 6 h 58 min 00 s
